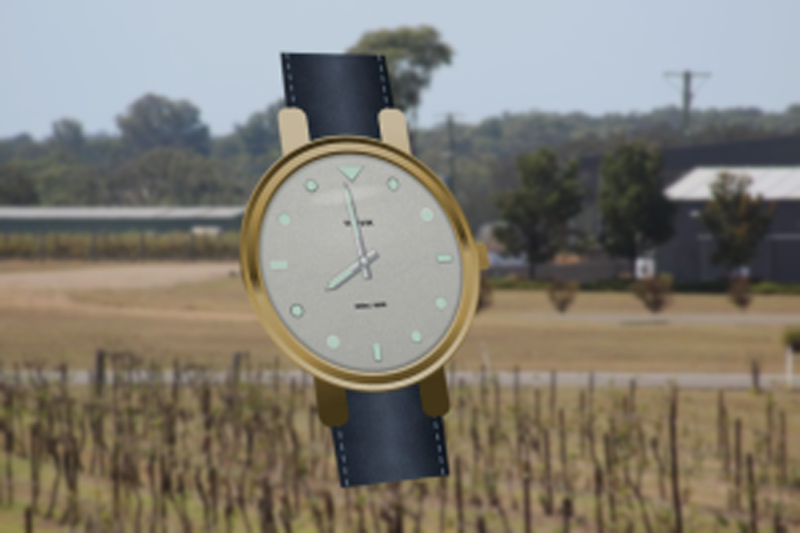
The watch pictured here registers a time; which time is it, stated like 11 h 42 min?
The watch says 7 h 59 min
